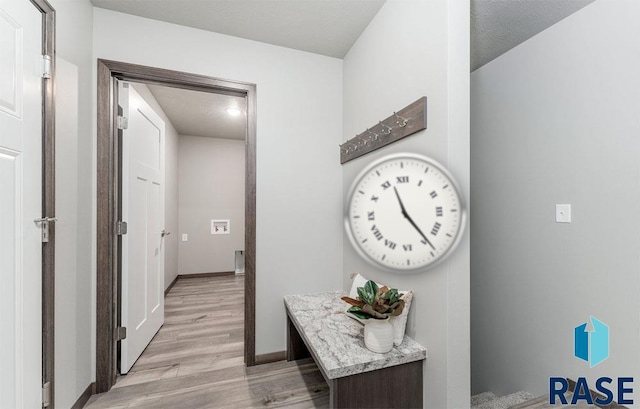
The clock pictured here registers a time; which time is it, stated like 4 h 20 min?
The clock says 11 h 24 min
